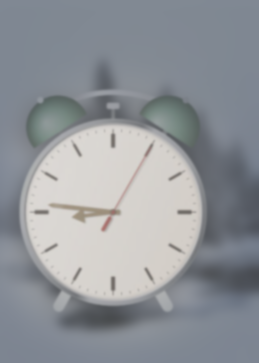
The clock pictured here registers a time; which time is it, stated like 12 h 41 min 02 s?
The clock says 8 h 46 min 05 s
